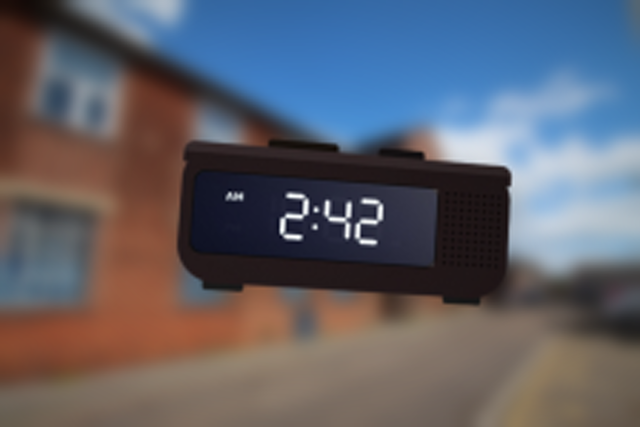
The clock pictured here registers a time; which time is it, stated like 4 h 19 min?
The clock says 2 h 42 min
